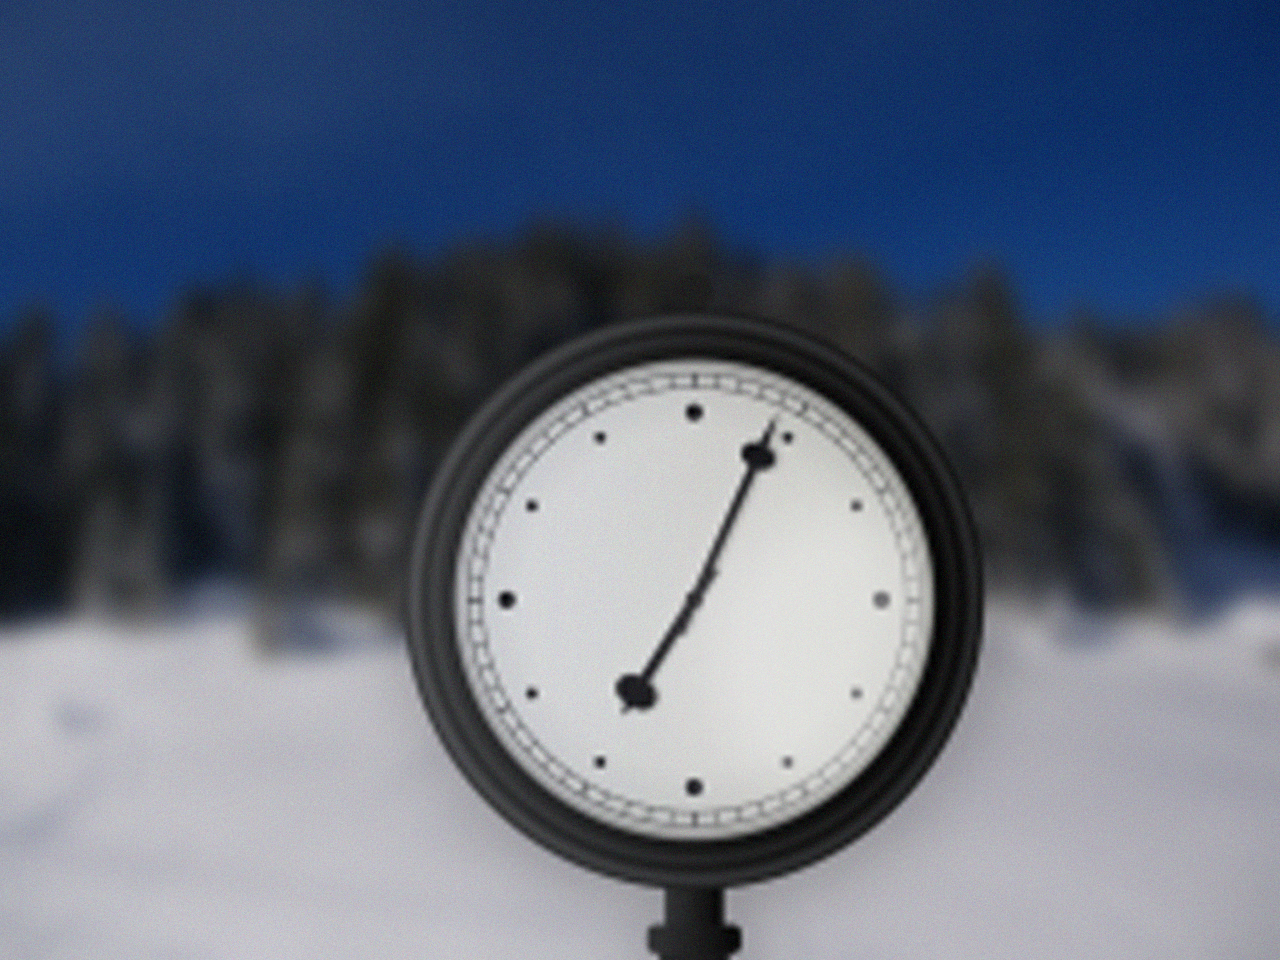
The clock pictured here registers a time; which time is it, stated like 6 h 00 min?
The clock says 7 h 04 min
